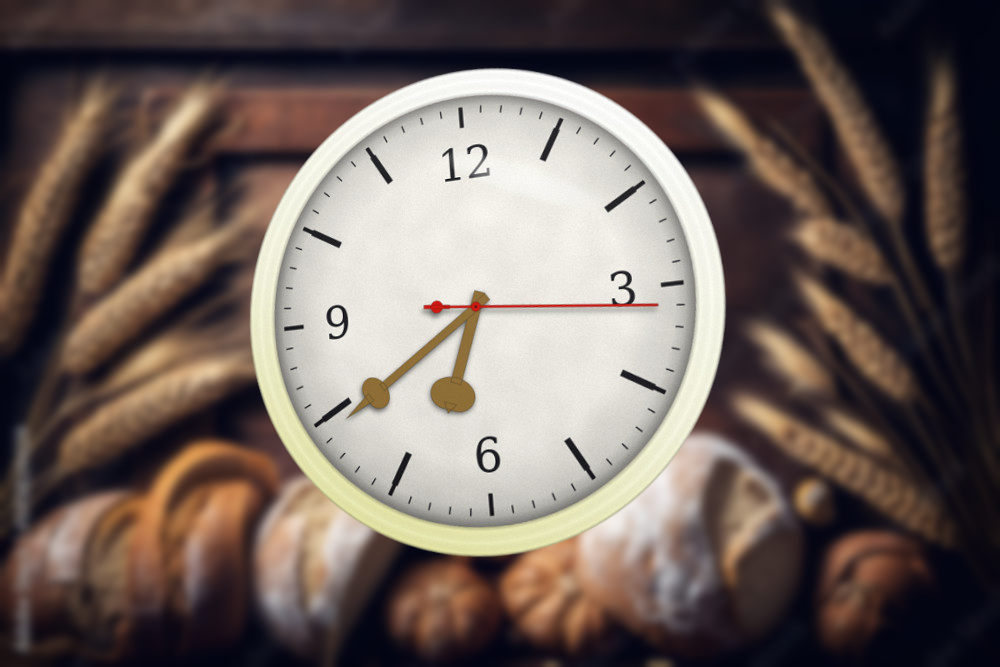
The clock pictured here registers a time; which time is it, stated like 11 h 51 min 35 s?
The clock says 6 h 39 min 16 s
